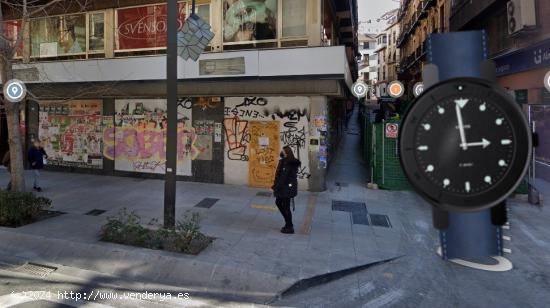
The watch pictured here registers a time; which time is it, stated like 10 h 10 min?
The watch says 2 h 59 min
